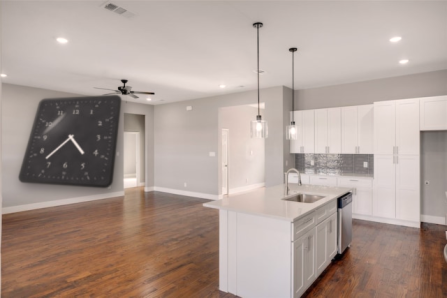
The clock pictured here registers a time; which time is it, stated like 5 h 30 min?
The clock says 4 h 37 min
